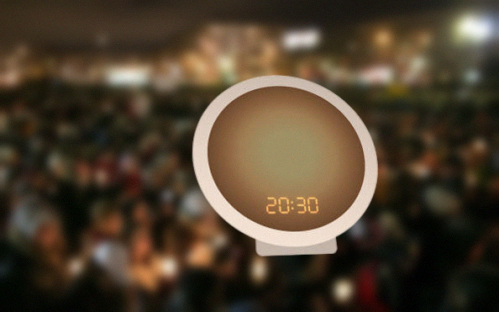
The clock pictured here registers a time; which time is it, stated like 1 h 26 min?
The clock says 20 h 30 min
